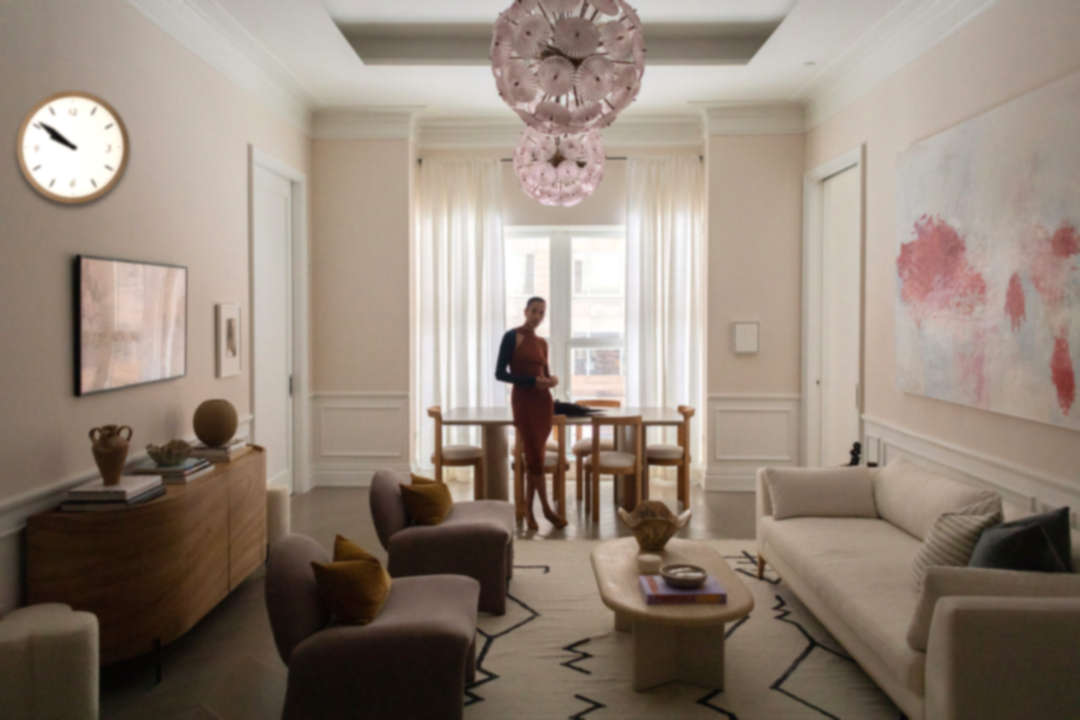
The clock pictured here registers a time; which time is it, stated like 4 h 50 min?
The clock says 9 h 51 min
